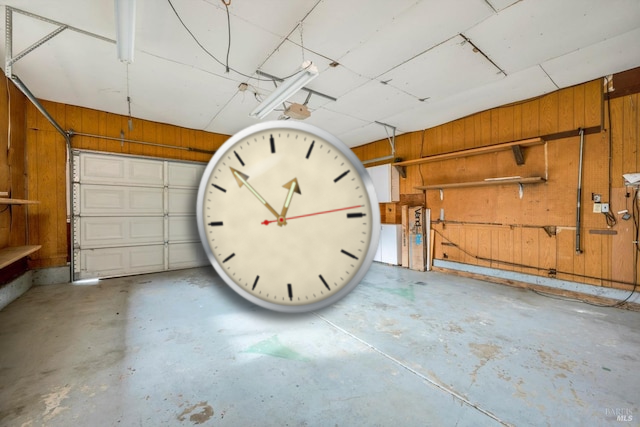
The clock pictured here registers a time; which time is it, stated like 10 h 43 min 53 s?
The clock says 12 h 53 min 14 s
